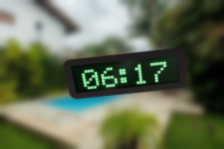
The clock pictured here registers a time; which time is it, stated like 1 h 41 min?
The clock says 6 h 17 min
